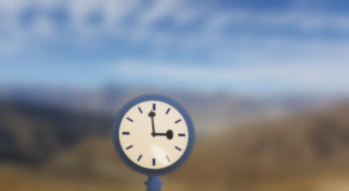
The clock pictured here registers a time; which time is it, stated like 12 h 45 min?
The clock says 2 h 59 min
